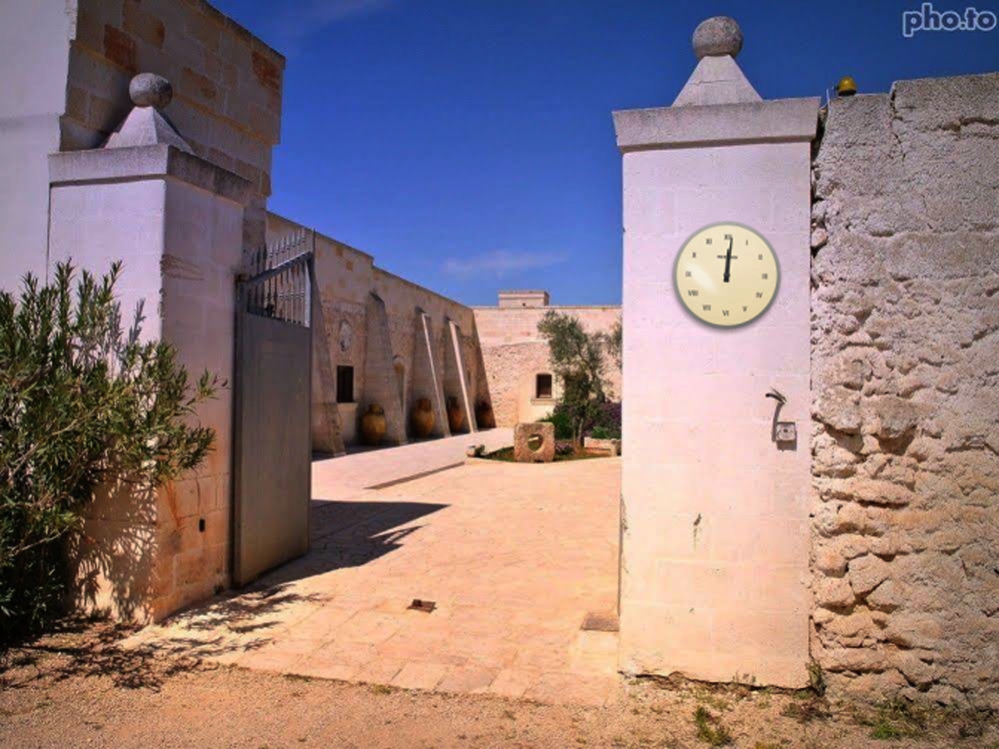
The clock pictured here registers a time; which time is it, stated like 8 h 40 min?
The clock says 12 h 01 min
